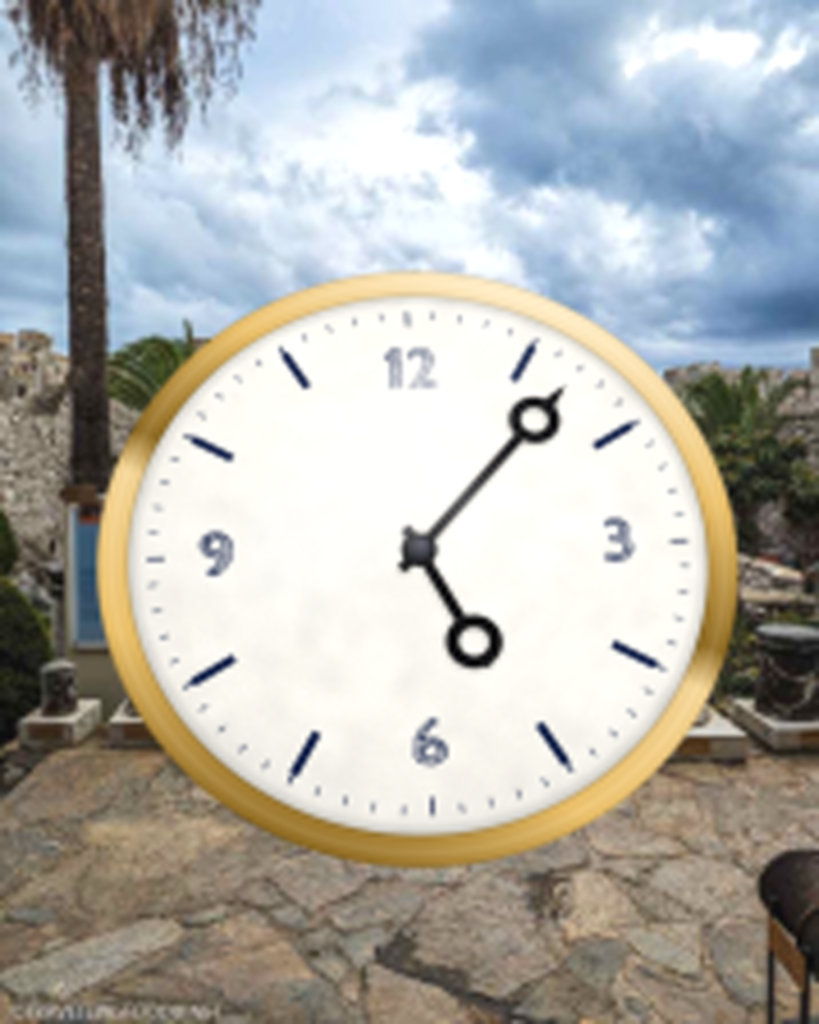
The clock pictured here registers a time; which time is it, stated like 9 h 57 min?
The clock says 5 h 07 min
